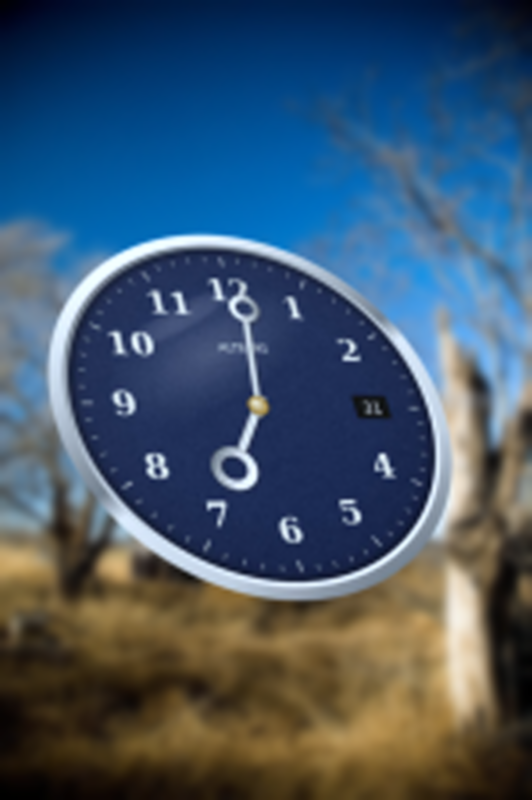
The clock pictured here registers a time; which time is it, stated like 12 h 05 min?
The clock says 7 h 01 min
